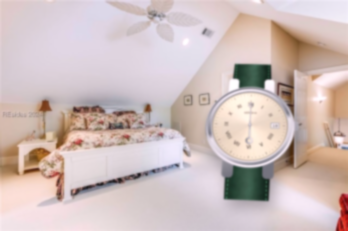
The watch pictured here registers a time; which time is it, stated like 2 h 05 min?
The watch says 6 h 00 min
